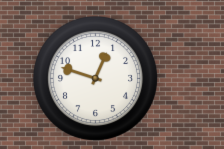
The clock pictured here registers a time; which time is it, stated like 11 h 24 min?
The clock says 12 h 48 min
